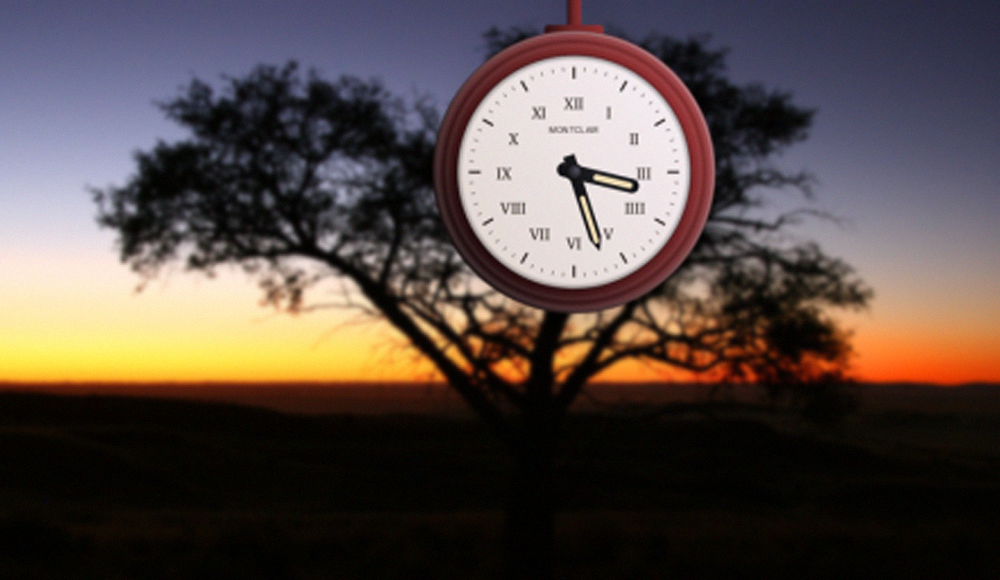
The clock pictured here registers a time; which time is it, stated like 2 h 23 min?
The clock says 3 h 27 min
